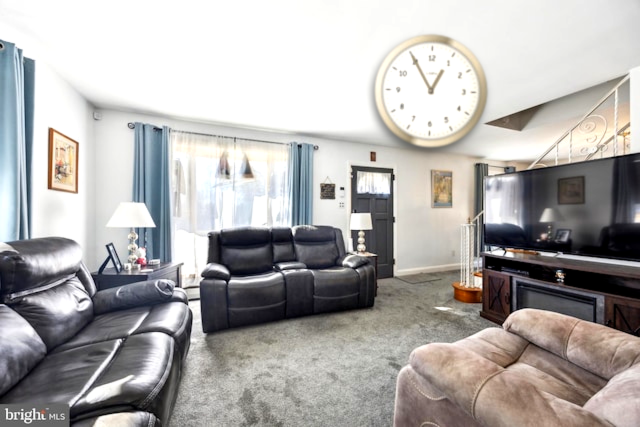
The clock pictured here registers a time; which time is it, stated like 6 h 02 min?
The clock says 12 h 55 min
